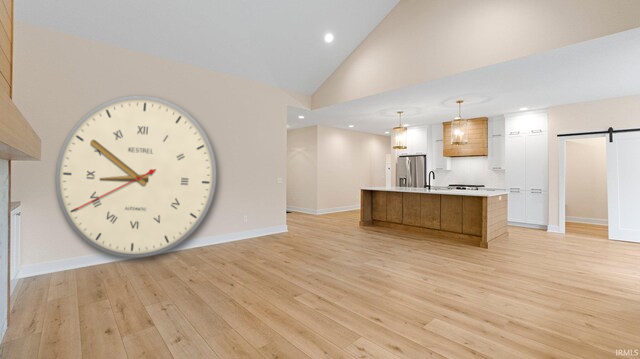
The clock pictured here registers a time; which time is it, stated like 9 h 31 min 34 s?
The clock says 8 h 50 min 40 s
